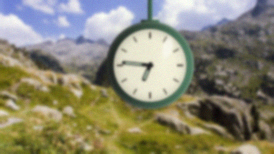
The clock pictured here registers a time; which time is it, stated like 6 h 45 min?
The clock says 6 h 46 min
